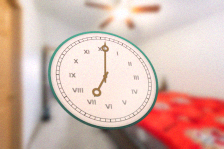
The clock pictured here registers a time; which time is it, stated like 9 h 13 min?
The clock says 7 h 01 min
